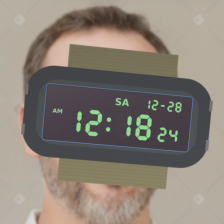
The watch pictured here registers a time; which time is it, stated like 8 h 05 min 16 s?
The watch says 12 h 18 min 24 s
